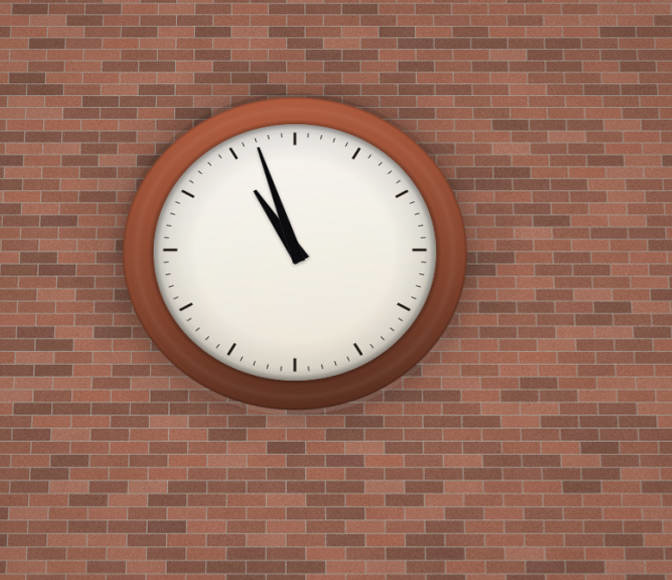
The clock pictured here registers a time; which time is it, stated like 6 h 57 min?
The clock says 10 h 57 min
